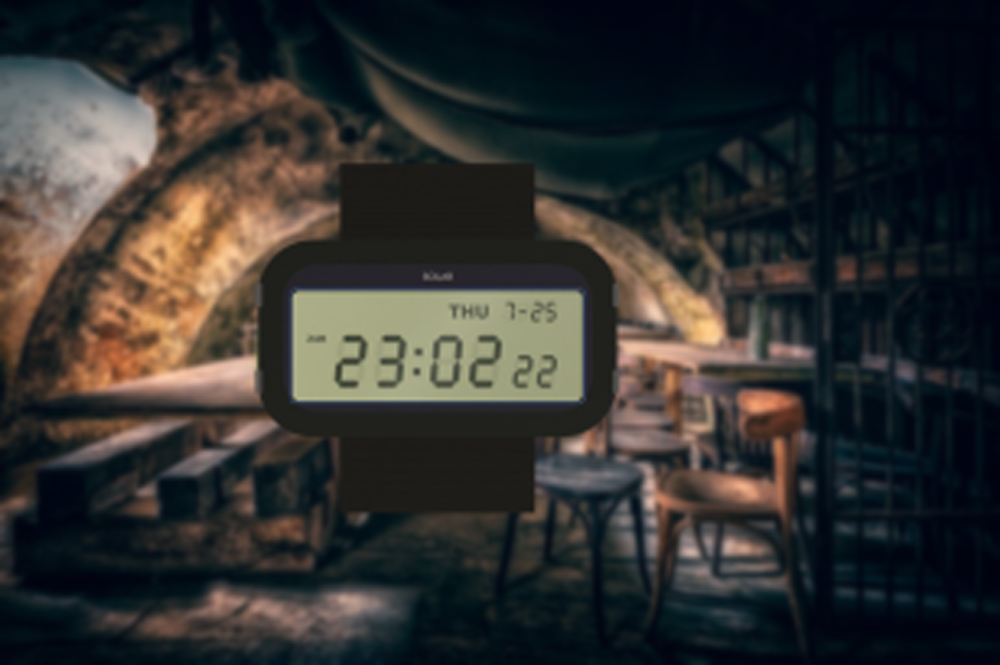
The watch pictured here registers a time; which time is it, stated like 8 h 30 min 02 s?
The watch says 23 h 02 min 22 s
